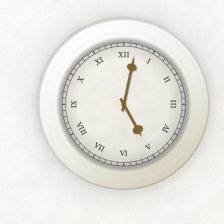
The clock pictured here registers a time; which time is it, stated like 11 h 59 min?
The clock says 5 h 02 min
